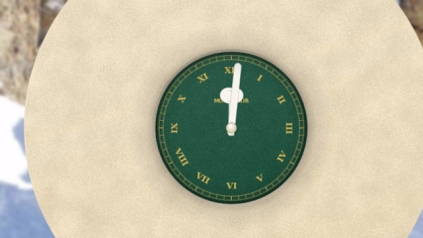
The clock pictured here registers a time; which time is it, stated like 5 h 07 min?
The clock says 12 h 01 min
